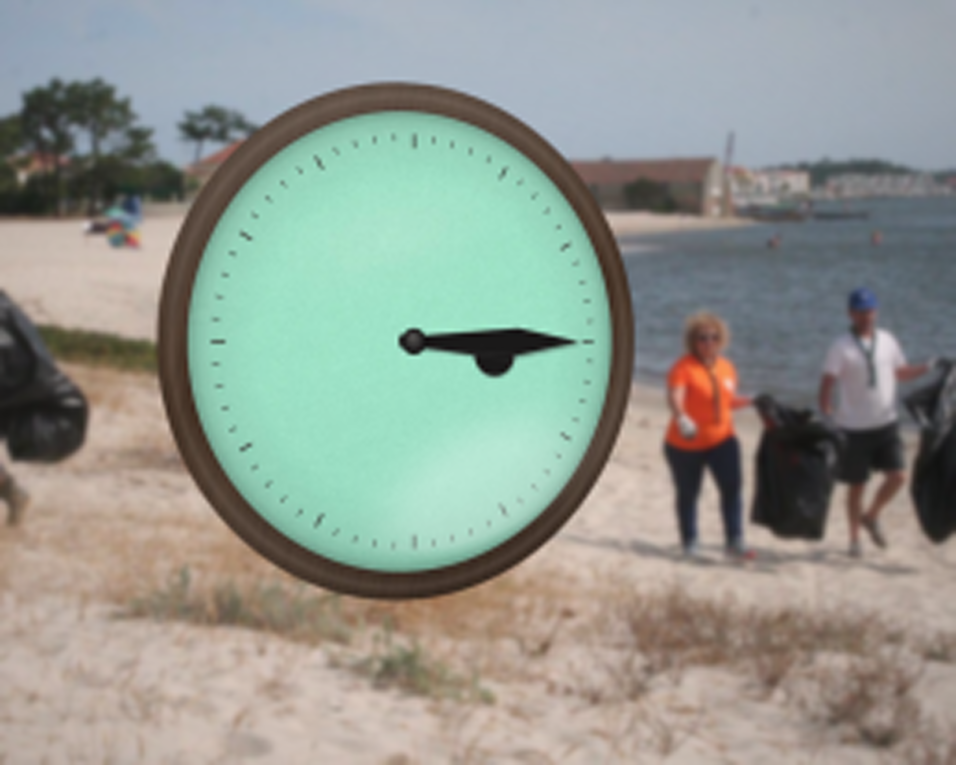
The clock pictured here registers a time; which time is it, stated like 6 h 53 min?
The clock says 3 h 15 min
